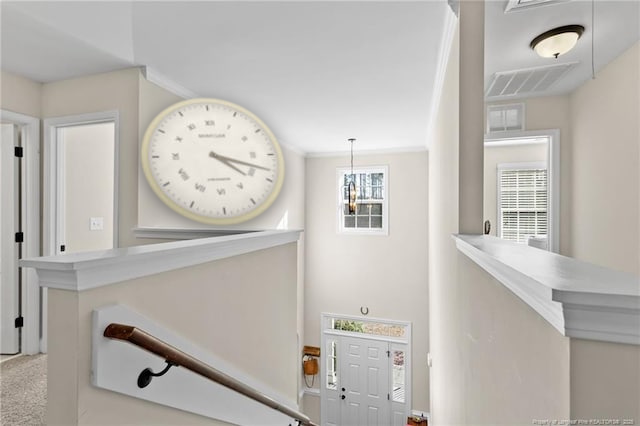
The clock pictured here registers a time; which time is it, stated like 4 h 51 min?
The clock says 4 h 18 min
